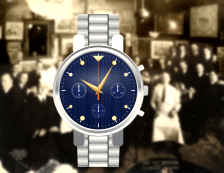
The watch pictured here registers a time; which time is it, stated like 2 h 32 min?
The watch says 10 h 05 min
